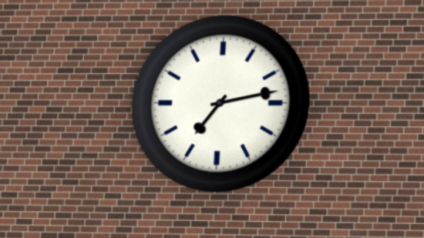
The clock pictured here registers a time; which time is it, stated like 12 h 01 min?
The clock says 7 h 13 min
